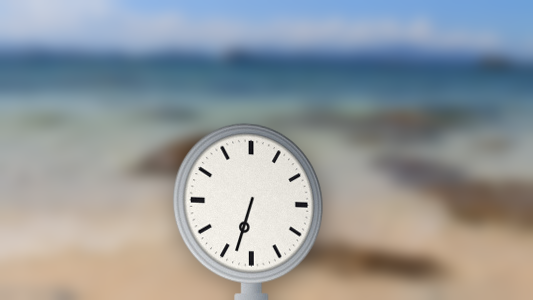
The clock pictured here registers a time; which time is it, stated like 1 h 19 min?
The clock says 6 h 33 min
